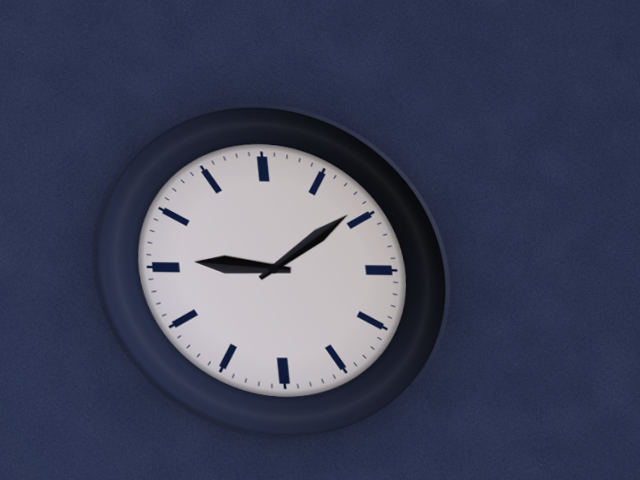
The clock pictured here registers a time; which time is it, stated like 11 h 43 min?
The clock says 9 h 09 min
